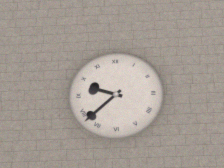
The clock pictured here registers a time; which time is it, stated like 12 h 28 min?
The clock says 9 h 38 min
